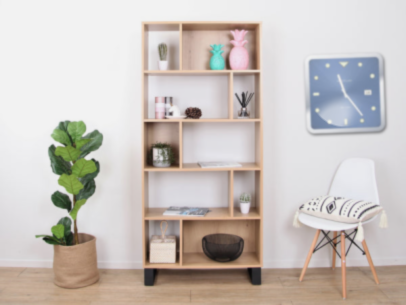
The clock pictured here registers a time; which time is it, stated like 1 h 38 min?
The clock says 11 h 24 min
